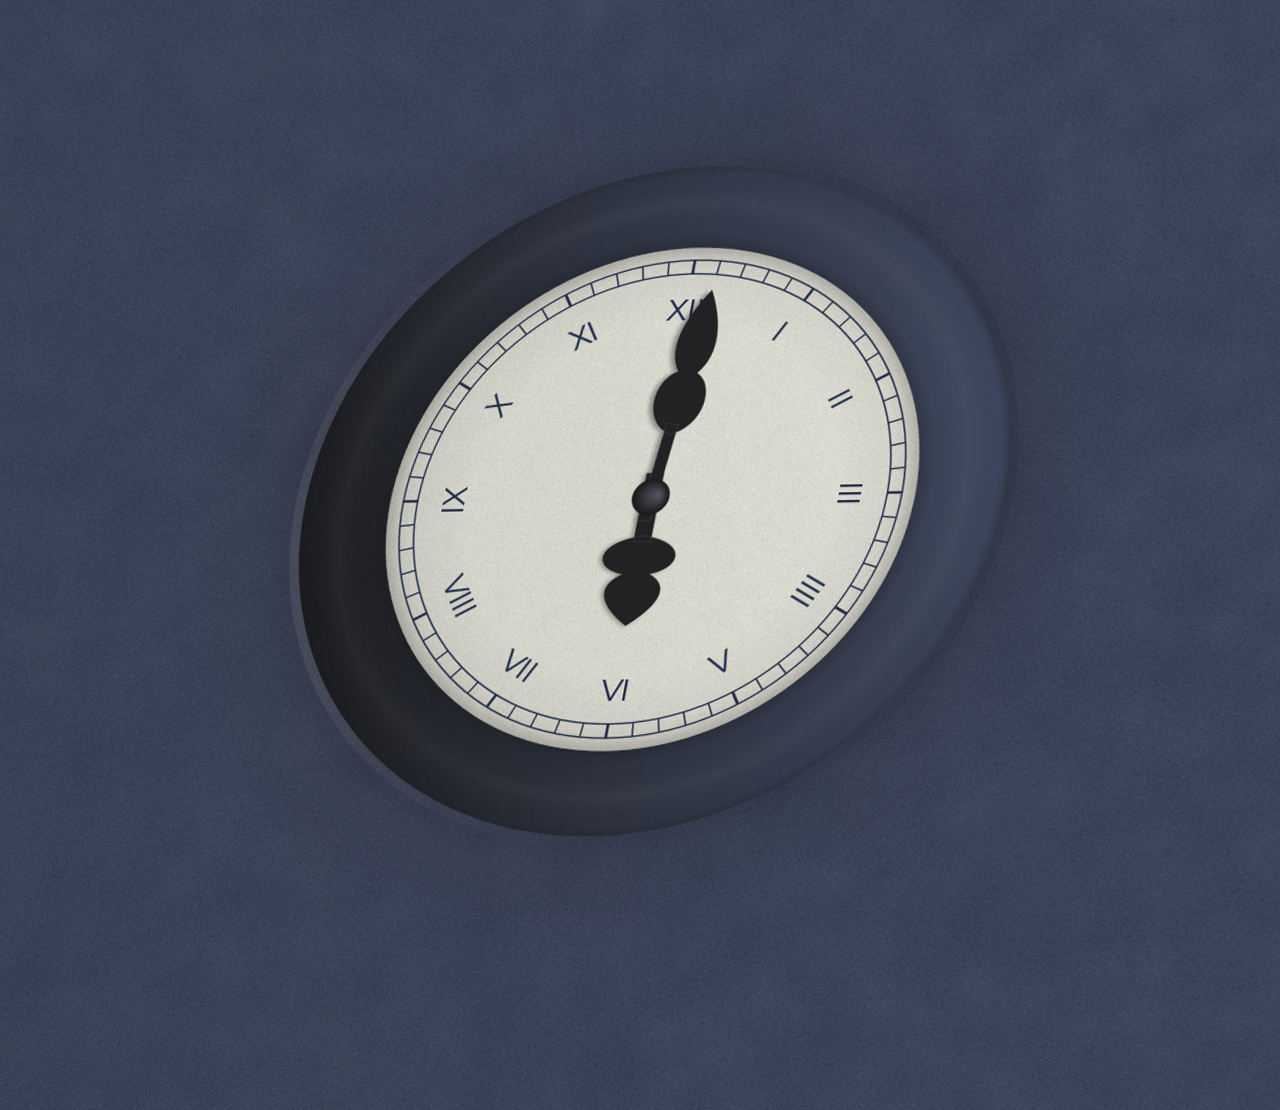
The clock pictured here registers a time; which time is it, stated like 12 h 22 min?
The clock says 6 h 01 min
